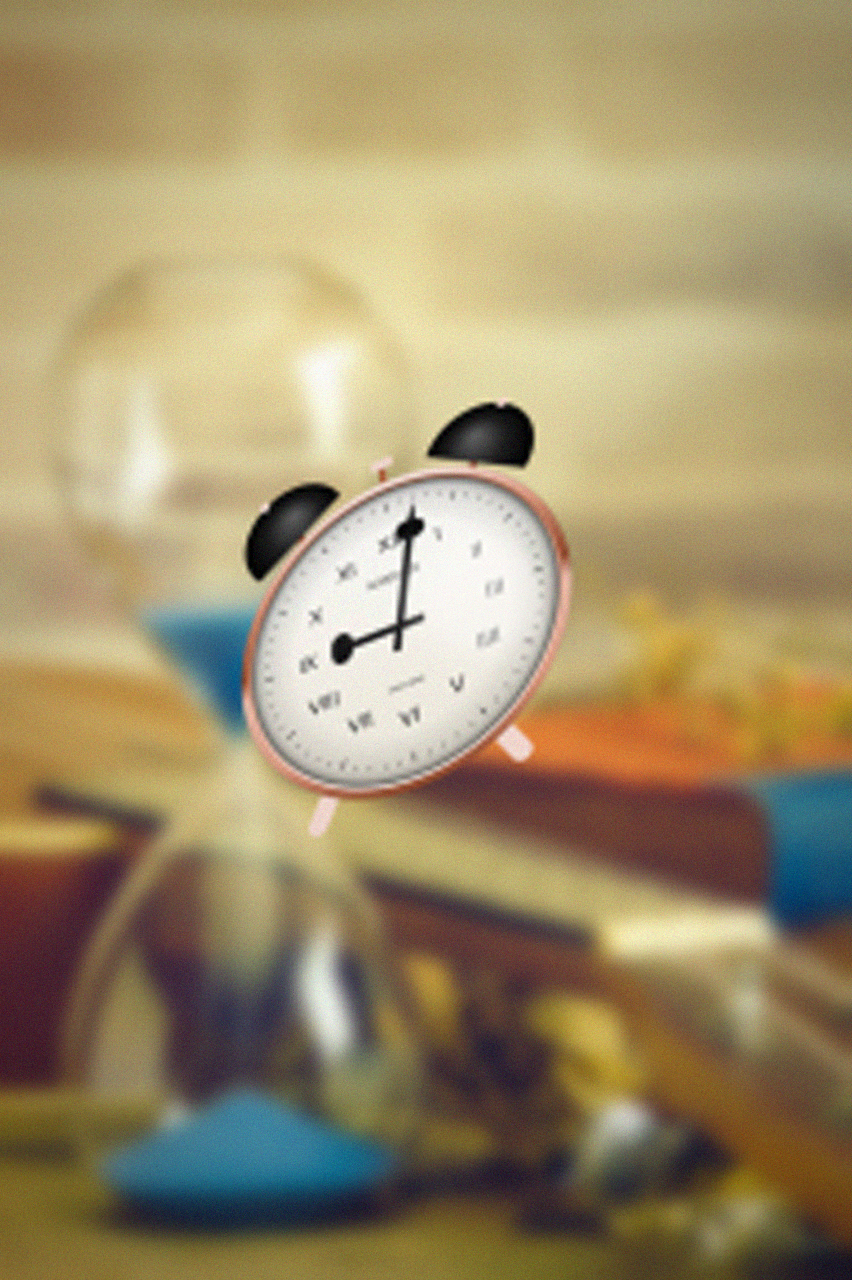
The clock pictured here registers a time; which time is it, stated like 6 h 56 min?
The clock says 9 h 02 min
